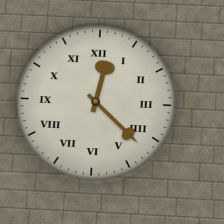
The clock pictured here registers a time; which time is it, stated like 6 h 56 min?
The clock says 12 h 22 min
